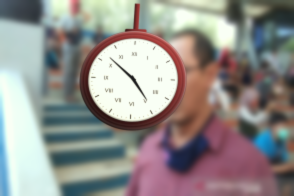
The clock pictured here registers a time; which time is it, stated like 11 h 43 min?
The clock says 4 h 52 min
